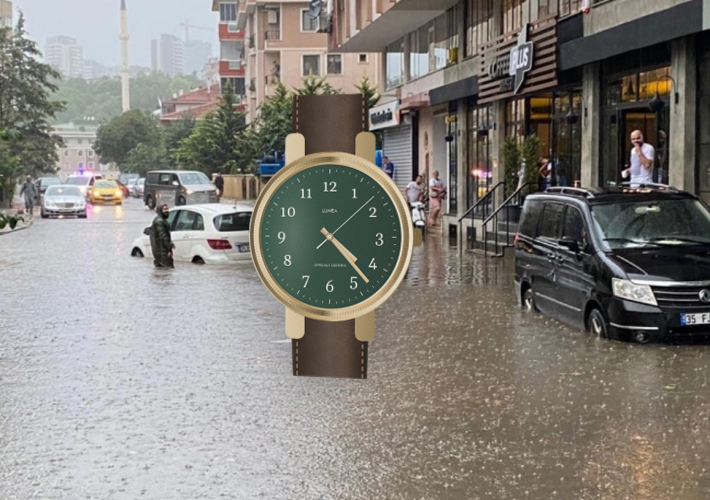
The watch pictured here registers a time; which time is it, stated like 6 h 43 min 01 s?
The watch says 4 h 23 min 08 s
